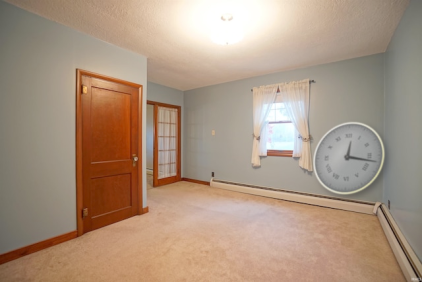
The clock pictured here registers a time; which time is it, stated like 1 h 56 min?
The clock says 12 h 17 min
